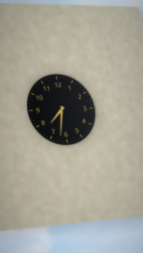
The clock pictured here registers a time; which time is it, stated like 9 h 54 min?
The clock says 7 h 32 min
